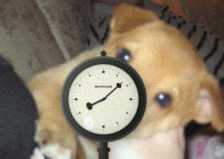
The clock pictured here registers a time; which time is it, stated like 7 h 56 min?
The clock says 8 h 08 min
